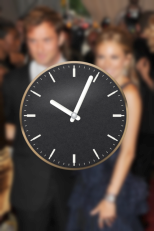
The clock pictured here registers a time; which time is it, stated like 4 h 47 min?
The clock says 10 h 04 min
